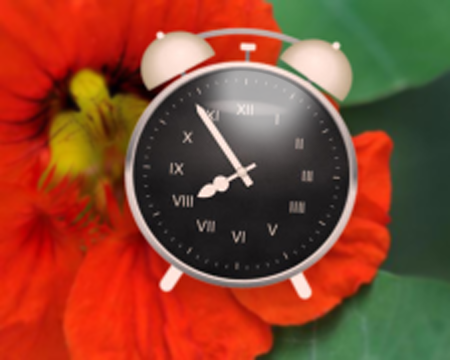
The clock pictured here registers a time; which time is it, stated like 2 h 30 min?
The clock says 7 h 54 min
